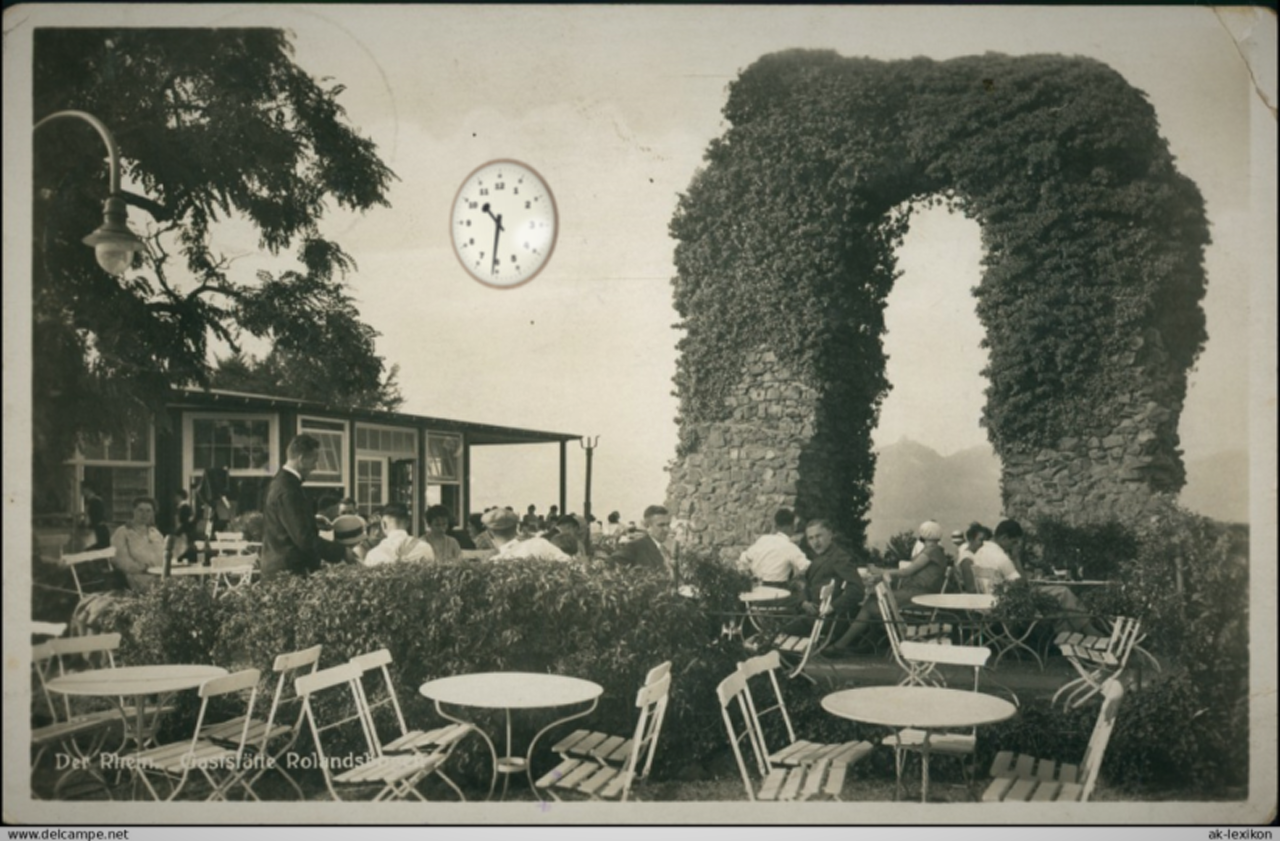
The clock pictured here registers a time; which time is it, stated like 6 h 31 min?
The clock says 10 h 31 min
